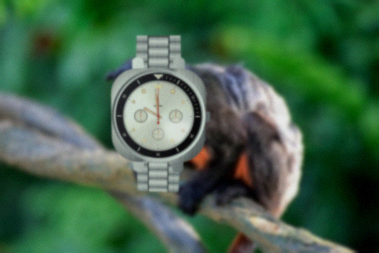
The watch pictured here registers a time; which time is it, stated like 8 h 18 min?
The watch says 9 h 59 min
